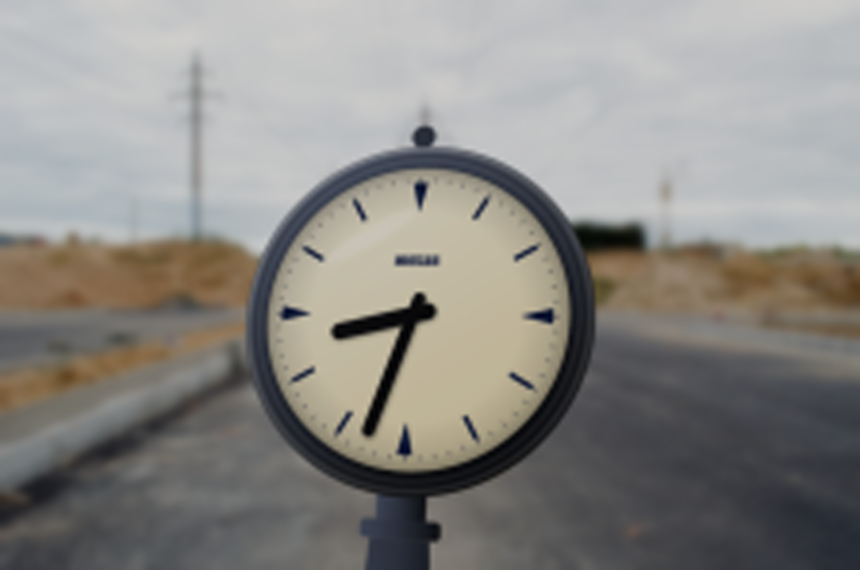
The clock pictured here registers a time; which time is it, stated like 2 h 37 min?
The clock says 8 h 33 min
